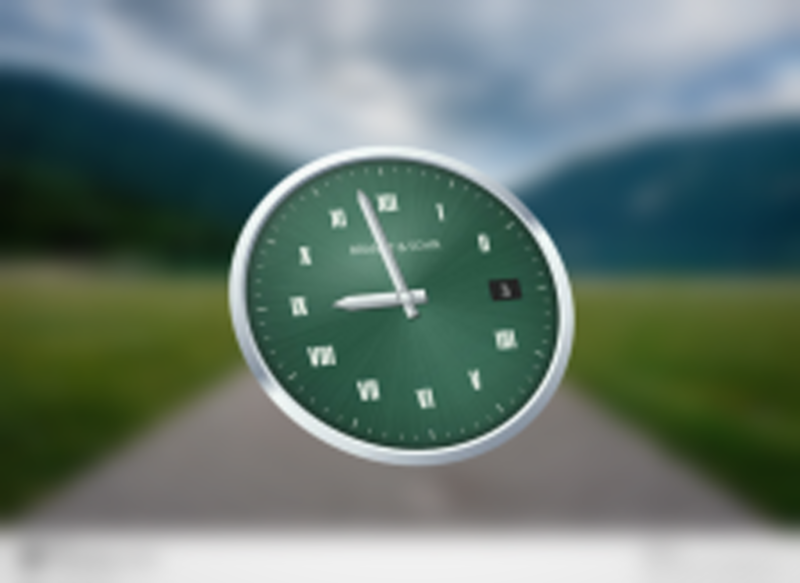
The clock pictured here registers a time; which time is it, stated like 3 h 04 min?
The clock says 8 h 58 min
